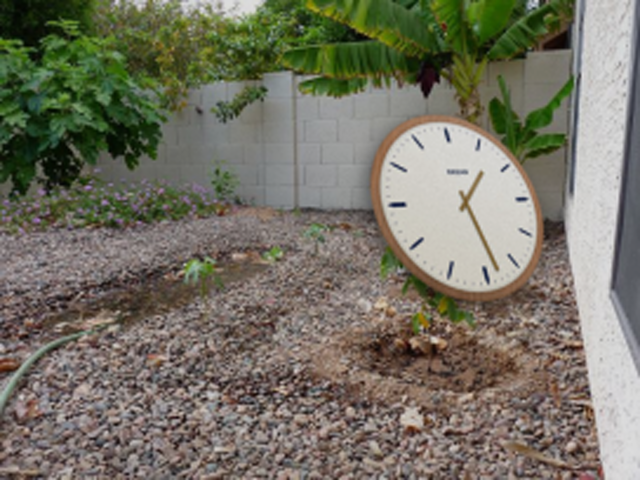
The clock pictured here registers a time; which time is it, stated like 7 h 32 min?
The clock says 1 h 28 min
